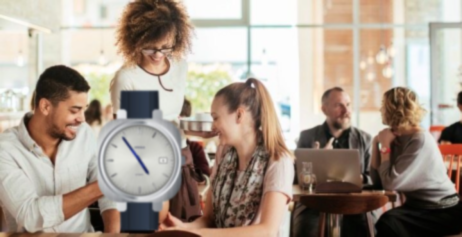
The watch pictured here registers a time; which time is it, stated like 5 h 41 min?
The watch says 4 h 54 min
